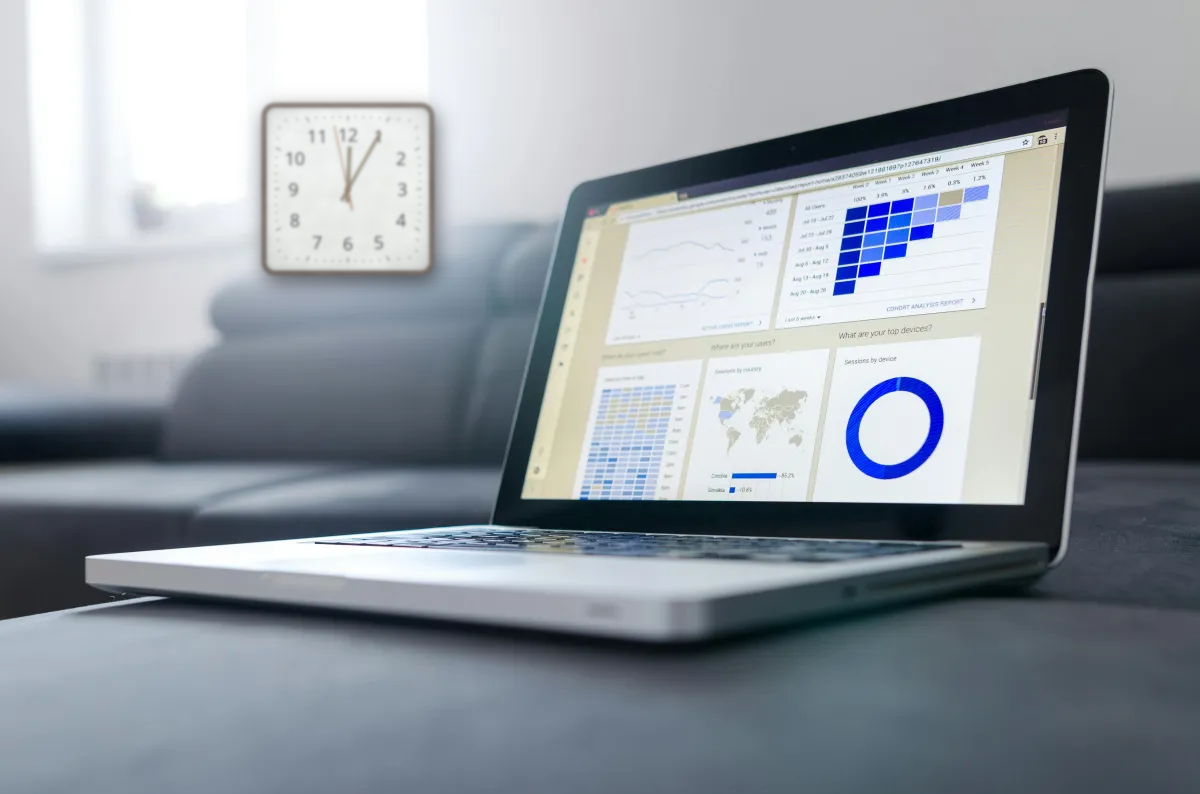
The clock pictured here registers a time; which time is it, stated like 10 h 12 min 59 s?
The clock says 12 h 04 min 58 s
